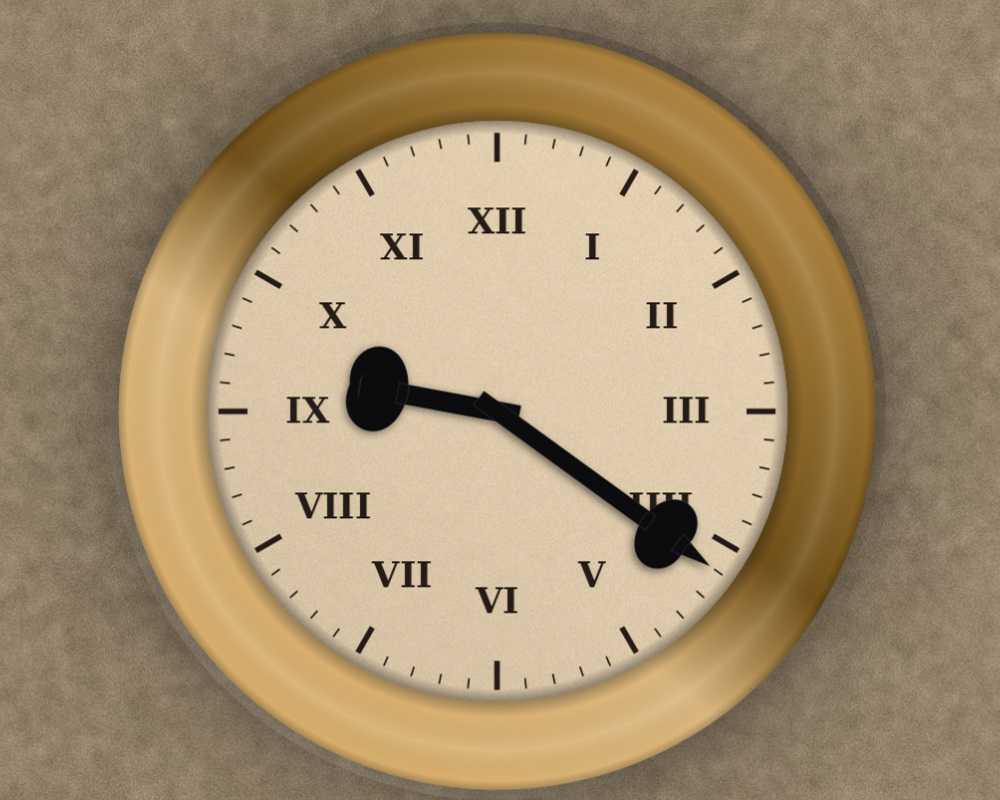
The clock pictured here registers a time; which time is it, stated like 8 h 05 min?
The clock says 9 h 21 min
